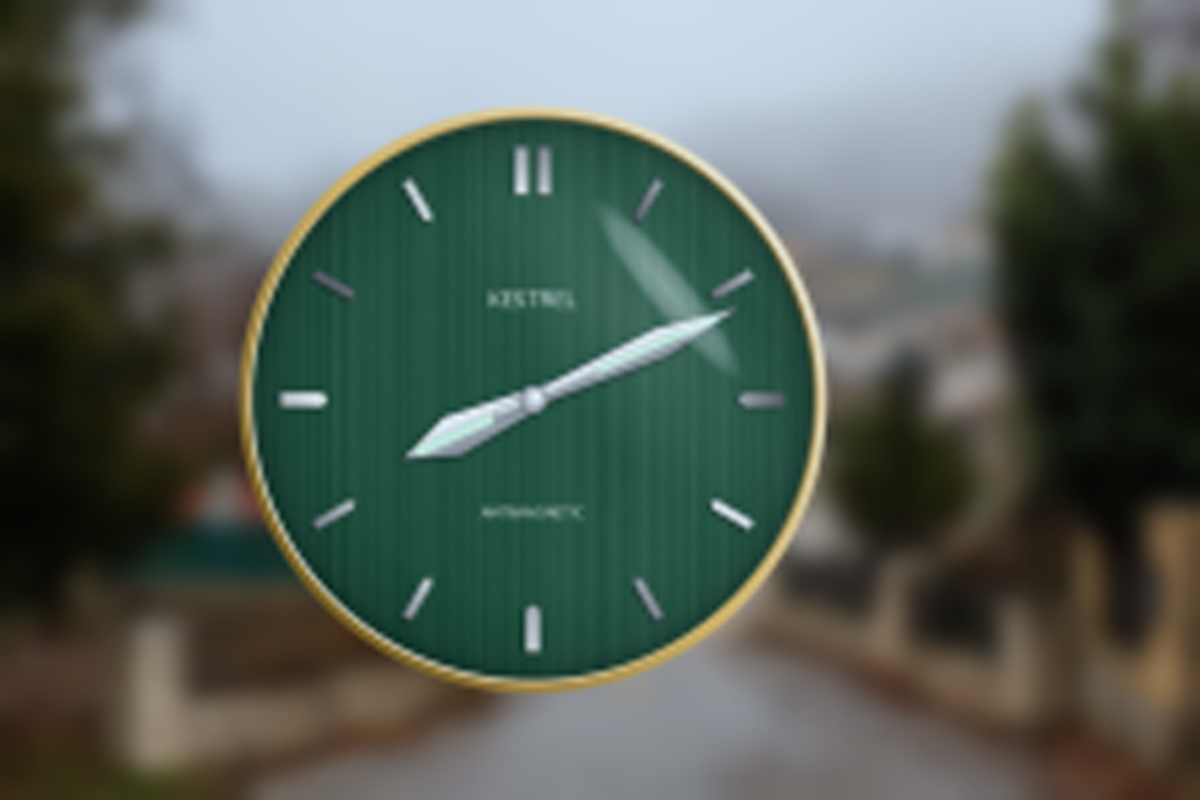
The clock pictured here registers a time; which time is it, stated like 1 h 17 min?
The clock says 8 h 11 min
